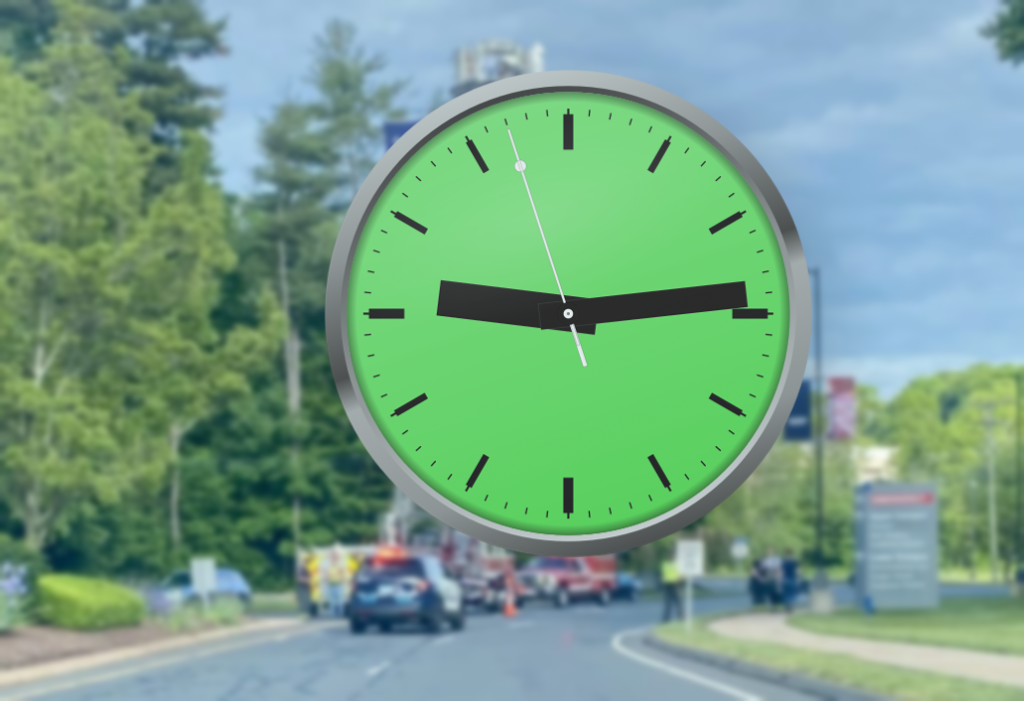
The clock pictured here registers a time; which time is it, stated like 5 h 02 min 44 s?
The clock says 9 h 13 min 57 s
